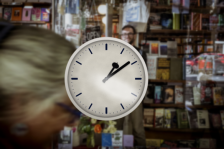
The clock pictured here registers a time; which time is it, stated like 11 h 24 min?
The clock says 1 h 09 min
